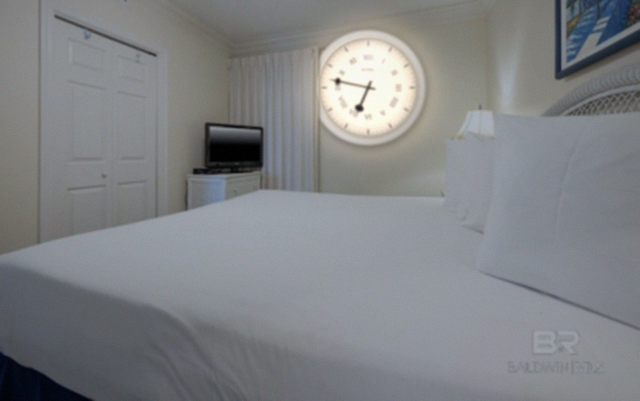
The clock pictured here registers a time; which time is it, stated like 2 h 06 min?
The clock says 6 h 47 min
